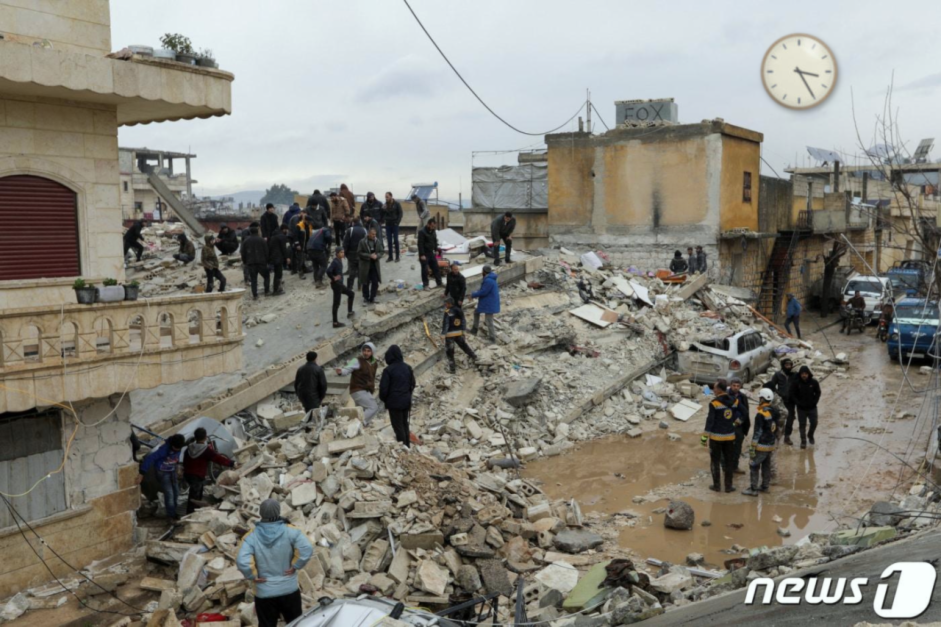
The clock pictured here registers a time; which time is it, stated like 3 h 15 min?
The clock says 3 h 25 min
